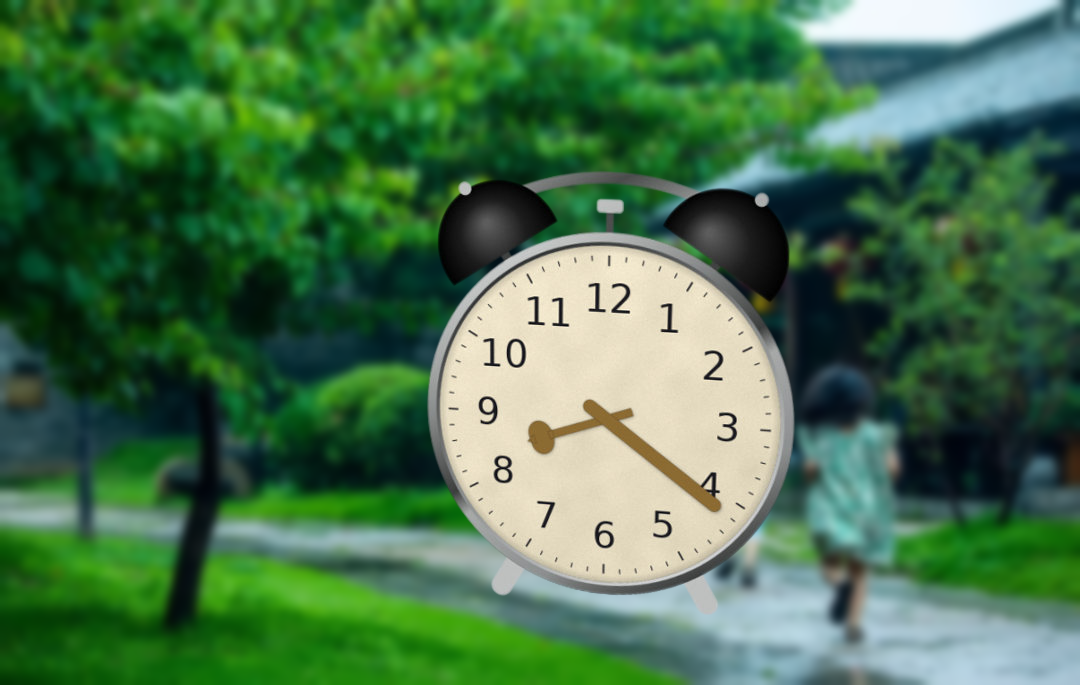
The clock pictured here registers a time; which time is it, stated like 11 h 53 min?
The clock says 8 h 21 min
